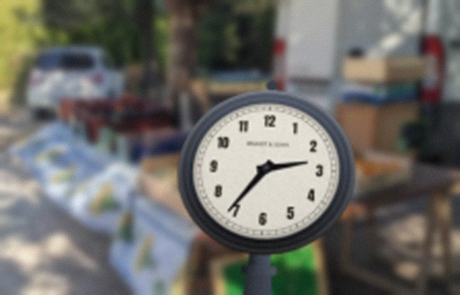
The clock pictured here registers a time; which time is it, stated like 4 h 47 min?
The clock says 2 h 36 min
